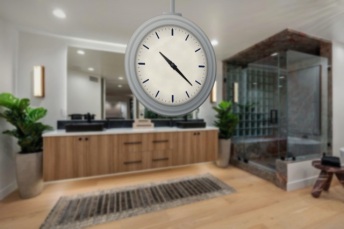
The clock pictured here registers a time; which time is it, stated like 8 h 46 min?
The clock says 10 h 22 min
